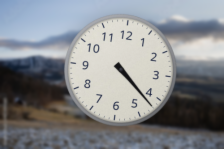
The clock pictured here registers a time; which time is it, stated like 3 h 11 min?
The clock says 4 h 22 min
